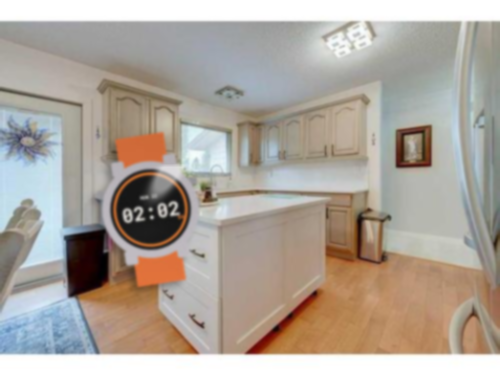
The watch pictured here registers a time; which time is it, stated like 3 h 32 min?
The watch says 2 h 02 min
